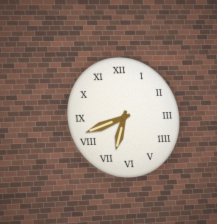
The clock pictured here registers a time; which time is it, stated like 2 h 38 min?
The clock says 6 h 42 min
